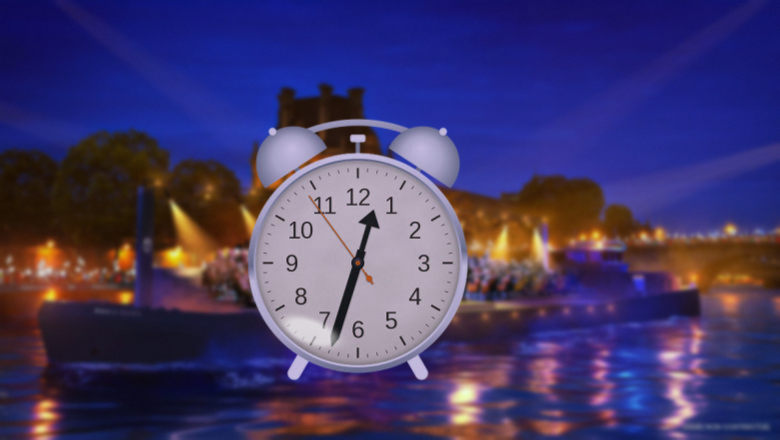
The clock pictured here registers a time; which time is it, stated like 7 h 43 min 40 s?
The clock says 12 h 32 min 54 s
